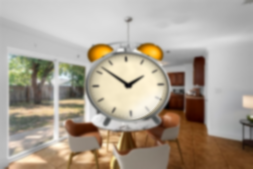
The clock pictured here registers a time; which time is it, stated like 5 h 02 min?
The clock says 1 h 52 min
